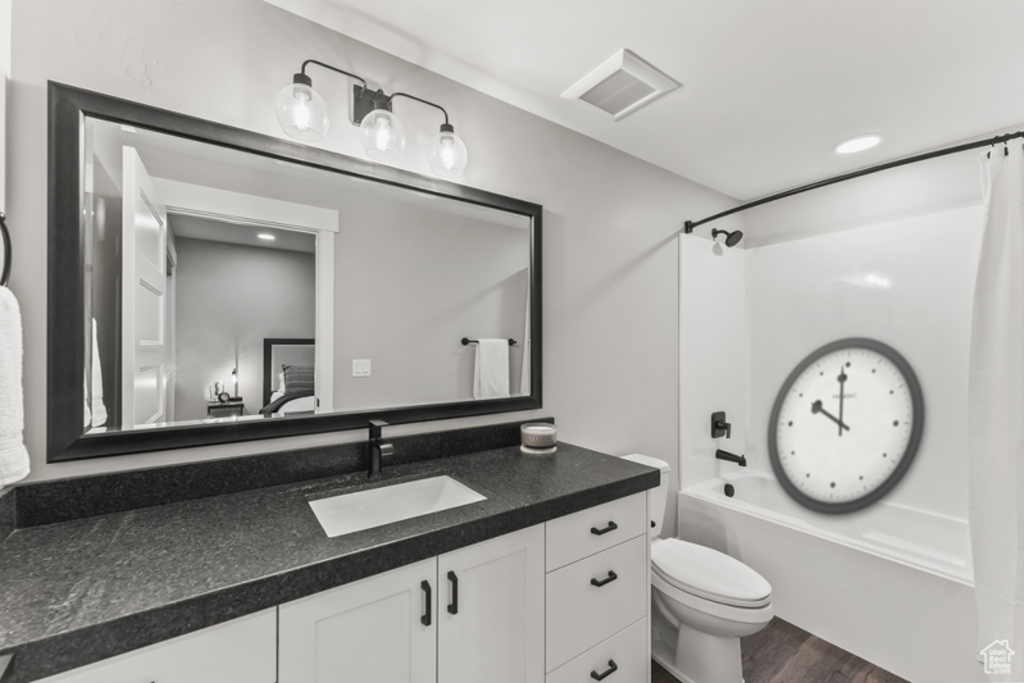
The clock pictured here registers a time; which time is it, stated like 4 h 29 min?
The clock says 9 h 59 min
